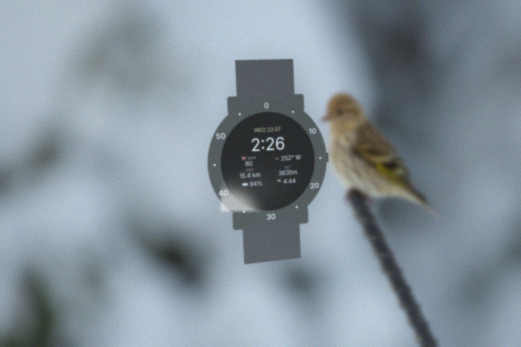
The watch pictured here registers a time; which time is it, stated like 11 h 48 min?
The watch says 2 h 26 min
